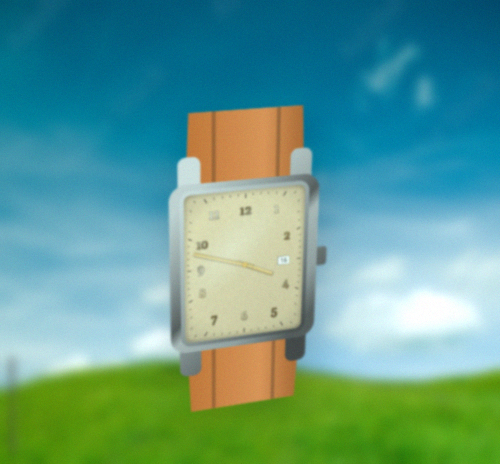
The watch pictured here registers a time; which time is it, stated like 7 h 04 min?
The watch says 3 h 48 min
